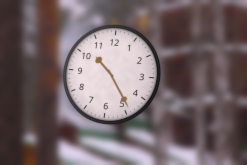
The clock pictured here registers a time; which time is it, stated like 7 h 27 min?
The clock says 10 h 24 min
